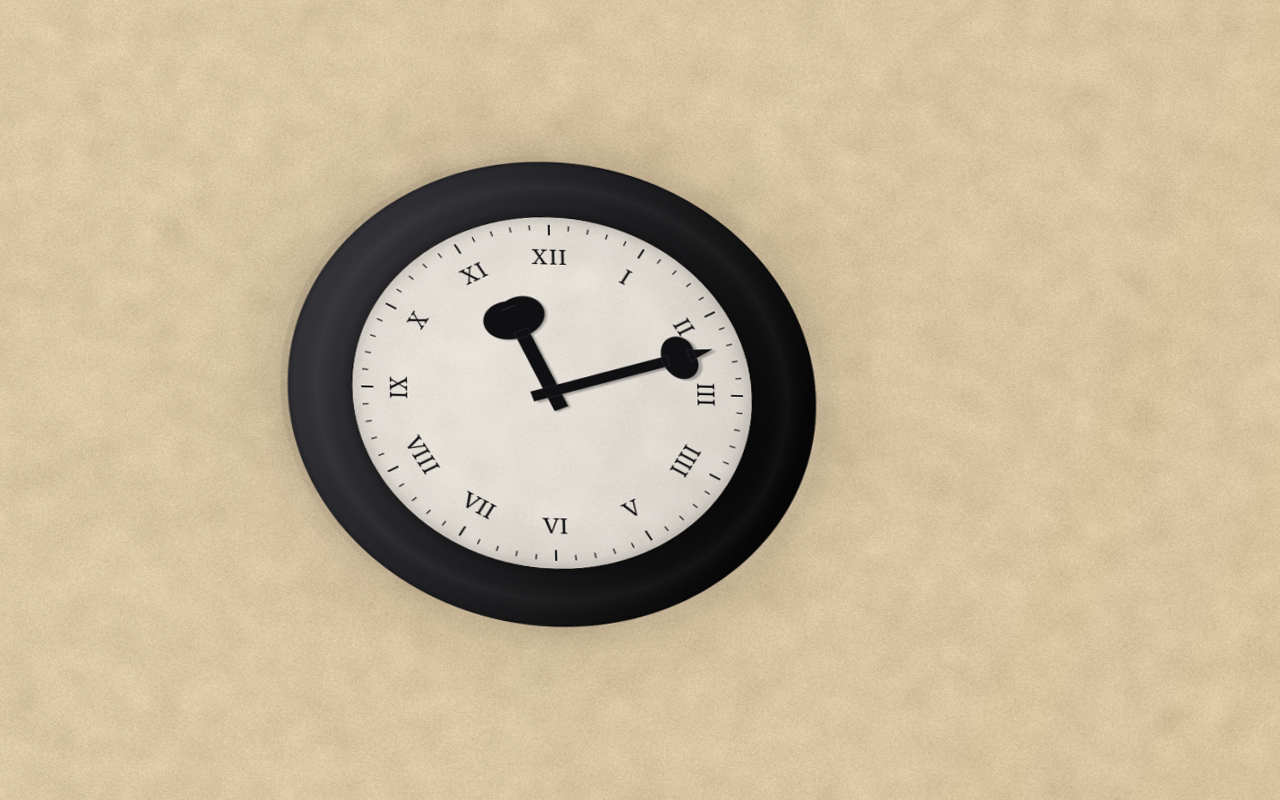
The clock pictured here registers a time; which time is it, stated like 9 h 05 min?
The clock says 11 h 12 min
